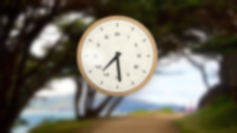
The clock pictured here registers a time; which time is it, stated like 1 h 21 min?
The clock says 7 h 29 min
